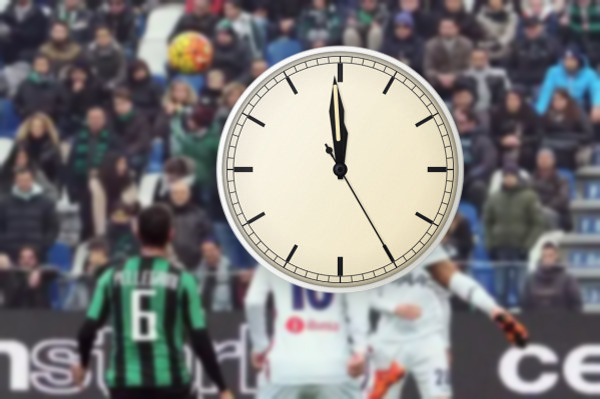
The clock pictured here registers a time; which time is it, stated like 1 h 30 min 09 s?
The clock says 11 h 59 min 25 s
